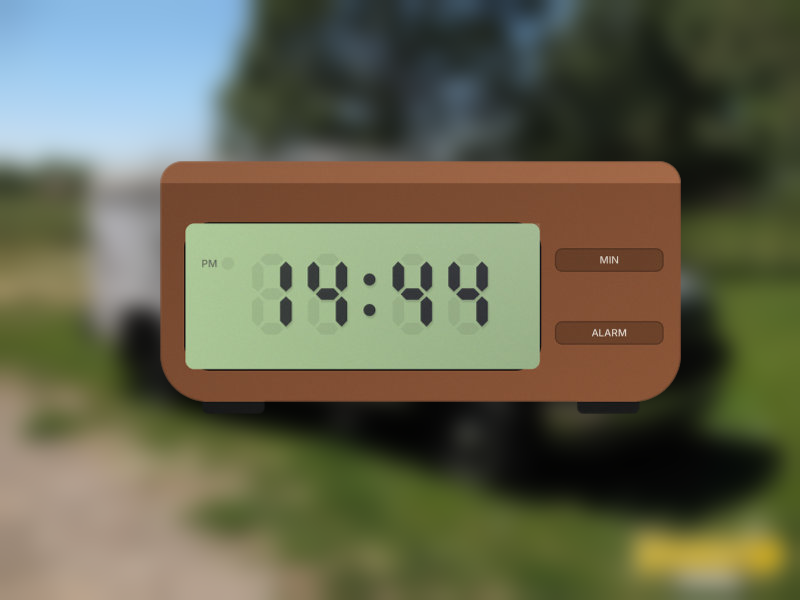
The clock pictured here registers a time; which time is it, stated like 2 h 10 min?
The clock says 14 h 44 min
